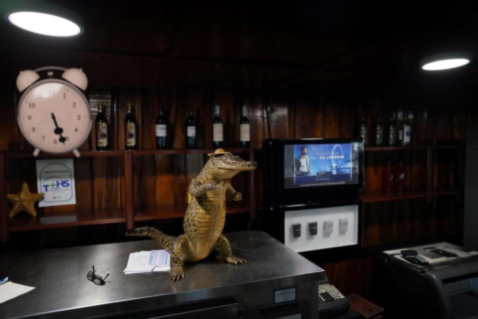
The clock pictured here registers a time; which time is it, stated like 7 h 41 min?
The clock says 5 h 27 min
